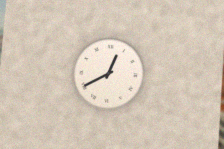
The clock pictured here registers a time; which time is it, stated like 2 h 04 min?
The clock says 12 h 40 min
